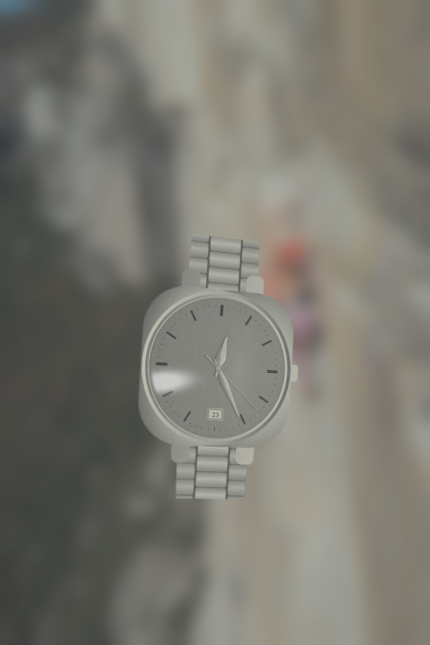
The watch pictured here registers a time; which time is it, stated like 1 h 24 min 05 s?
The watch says 12 h 25 min 22 s
